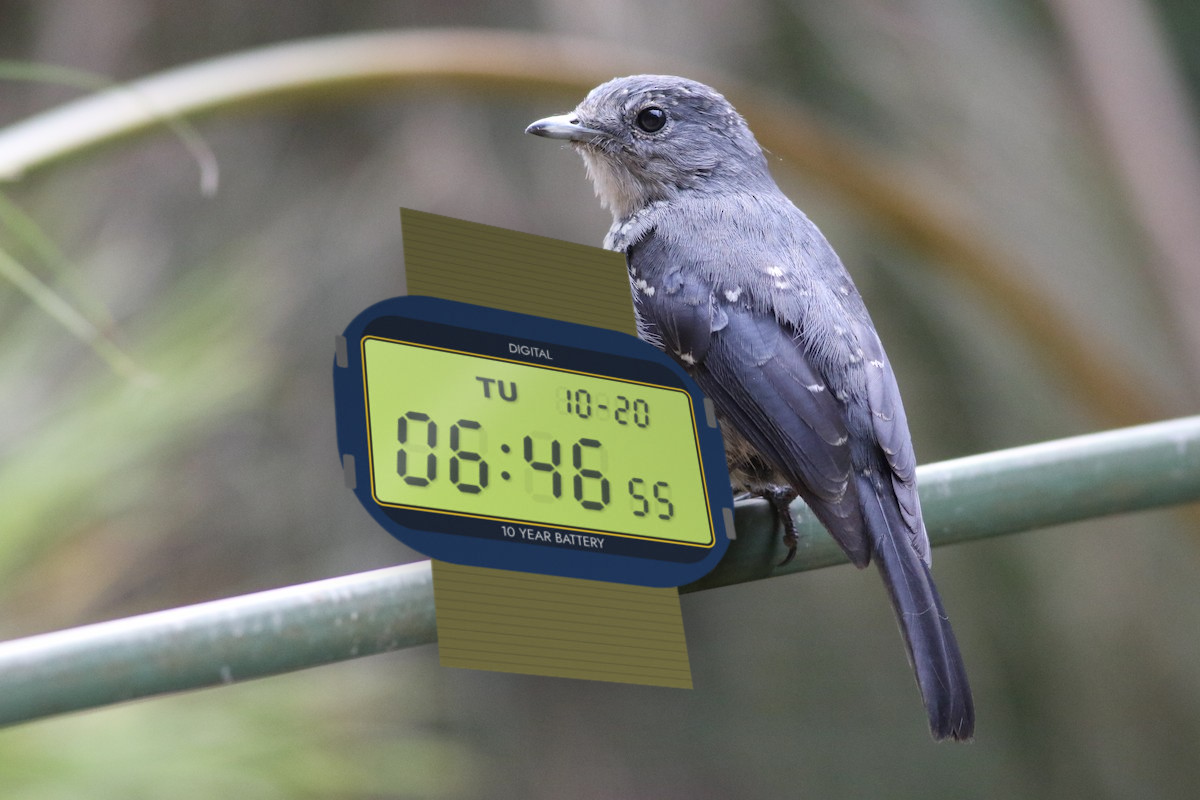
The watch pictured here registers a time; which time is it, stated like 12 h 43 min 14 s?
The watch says 6 h 46 min 55 s
